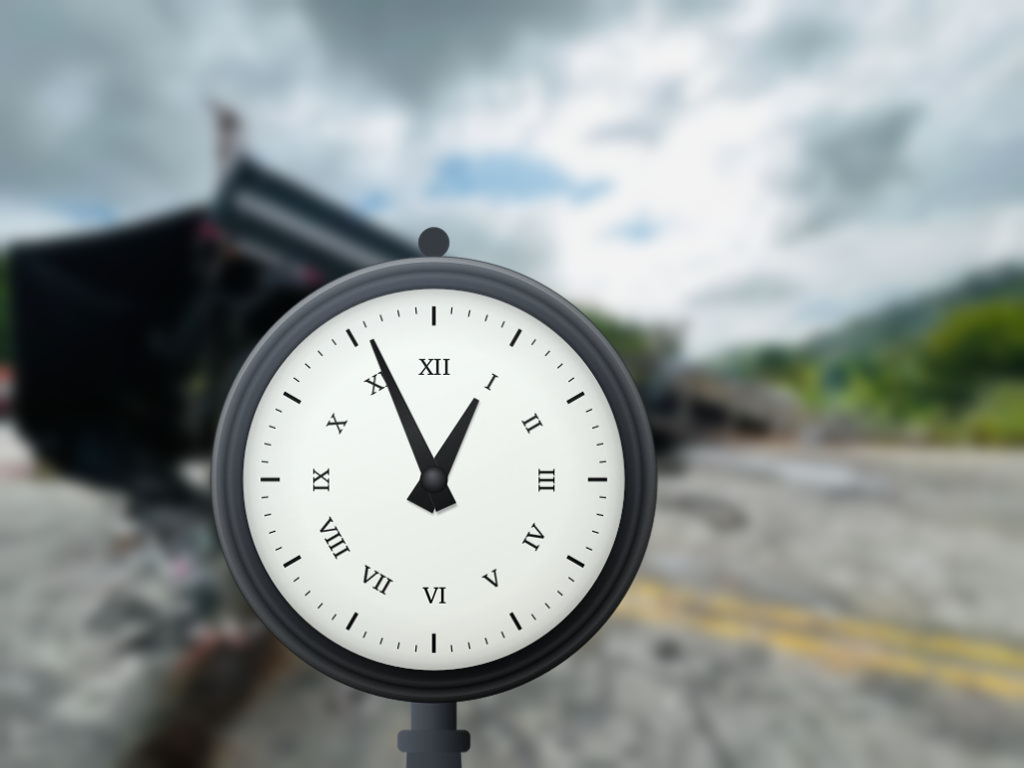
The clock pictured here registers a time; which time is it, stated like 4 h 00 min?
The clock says 12 h 56 min
